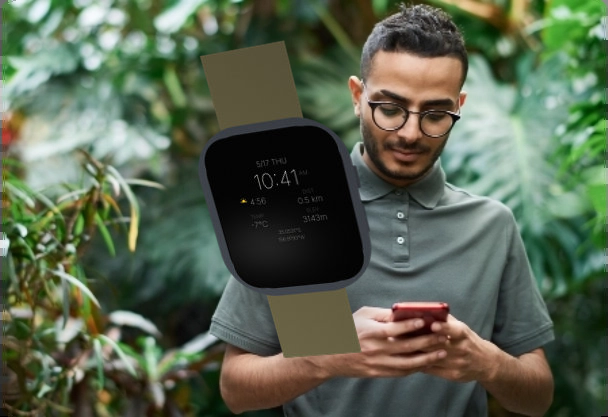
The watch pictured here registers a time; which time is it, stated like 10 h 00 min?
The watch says 10 h 41 min
